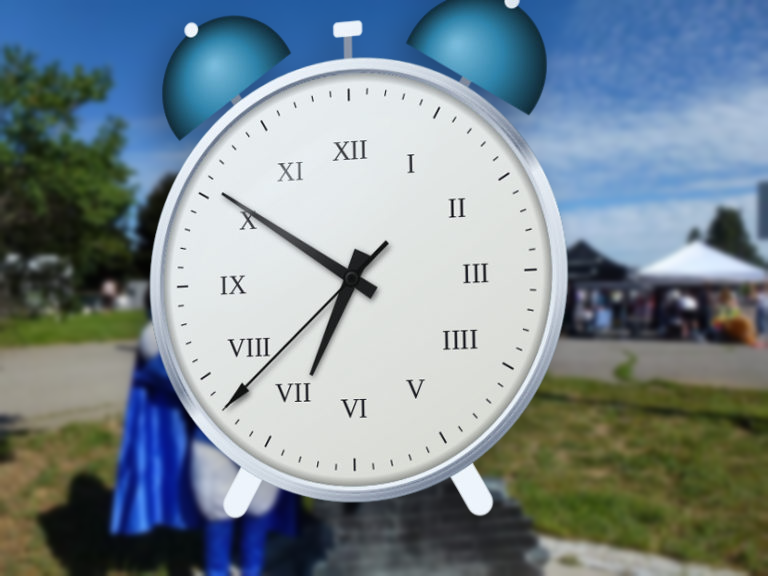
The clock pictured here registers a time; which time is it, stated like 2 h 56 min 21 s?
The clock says 6 h 50 min 38 s
